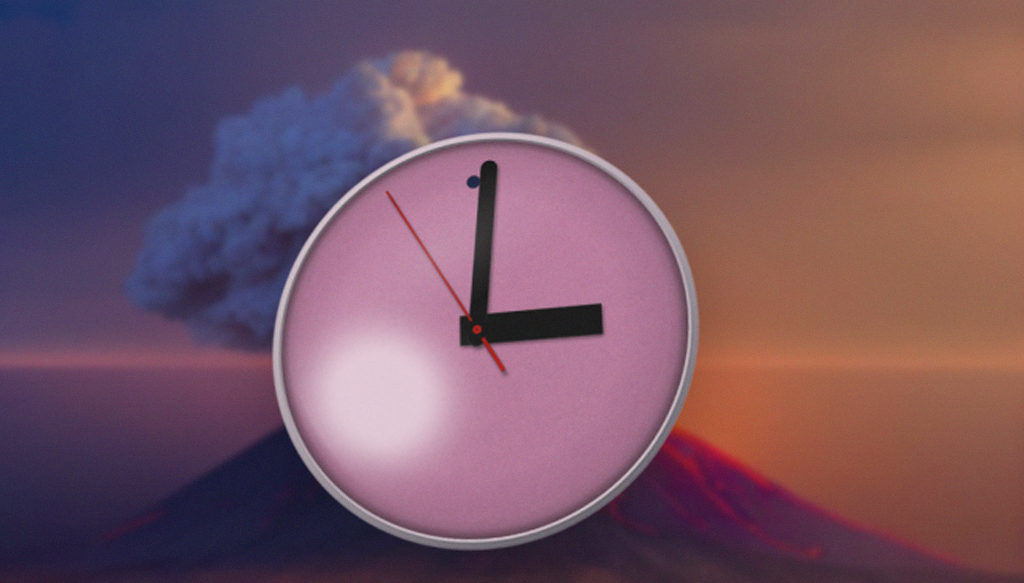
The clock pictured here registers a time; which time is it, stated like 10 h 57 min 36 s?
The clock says 3 h 00 min 55 s
